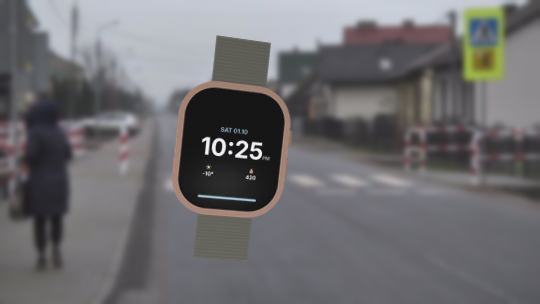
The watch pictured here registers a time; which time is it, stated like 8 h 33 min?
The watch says 10 h 25 min
